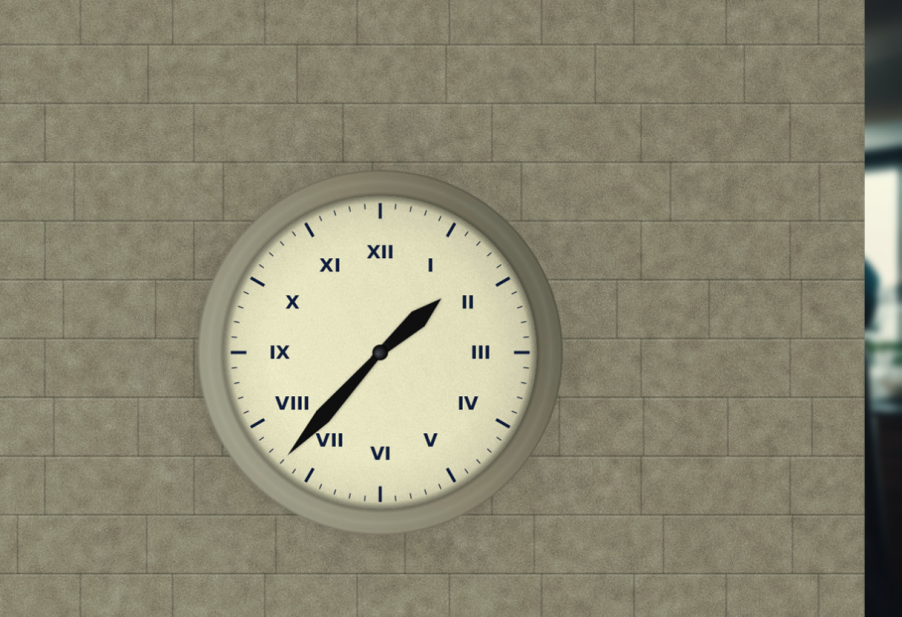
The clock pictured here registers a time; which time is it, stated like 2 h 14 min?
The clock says 1 h 37 min
